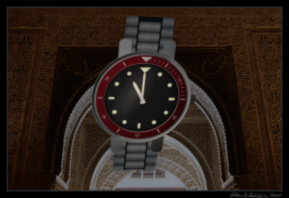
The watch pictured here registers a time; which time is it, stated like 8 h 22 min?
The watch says 11 h 00 min
